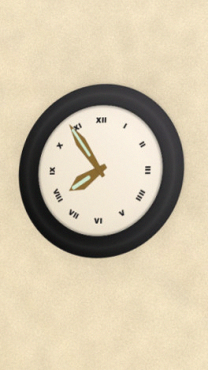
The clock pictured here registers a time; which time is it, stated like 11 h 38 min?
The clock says 7 h 54 min
